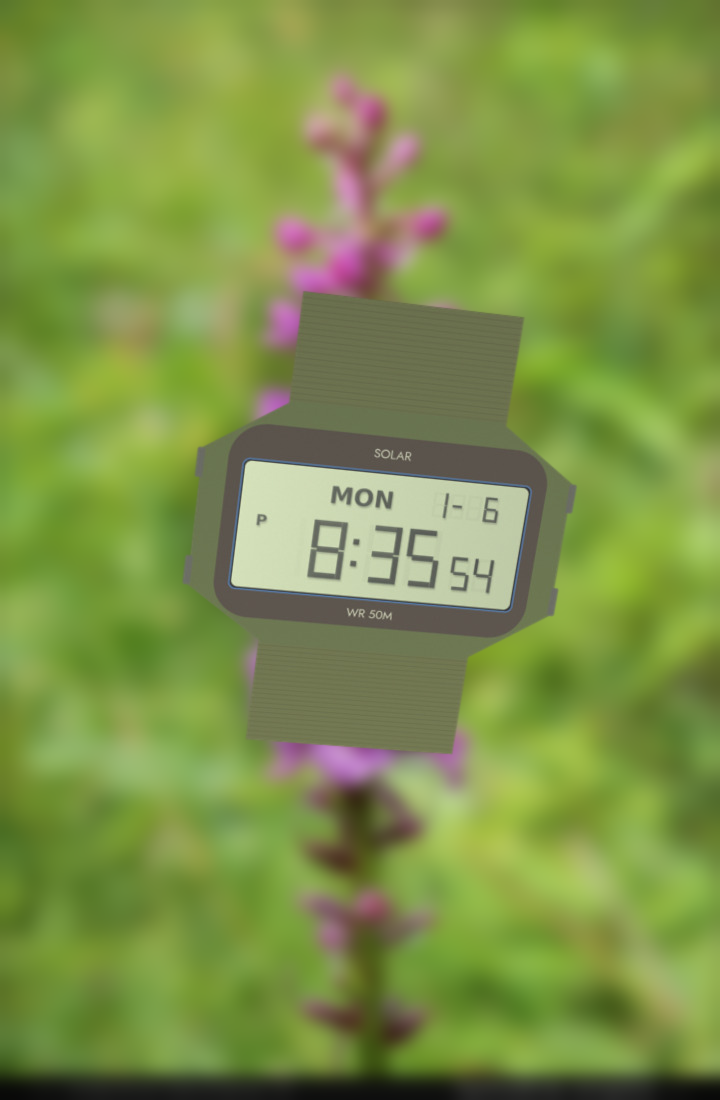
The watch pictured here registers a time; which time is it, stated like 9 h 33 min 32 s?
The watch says 8 h 35 min 54 s
